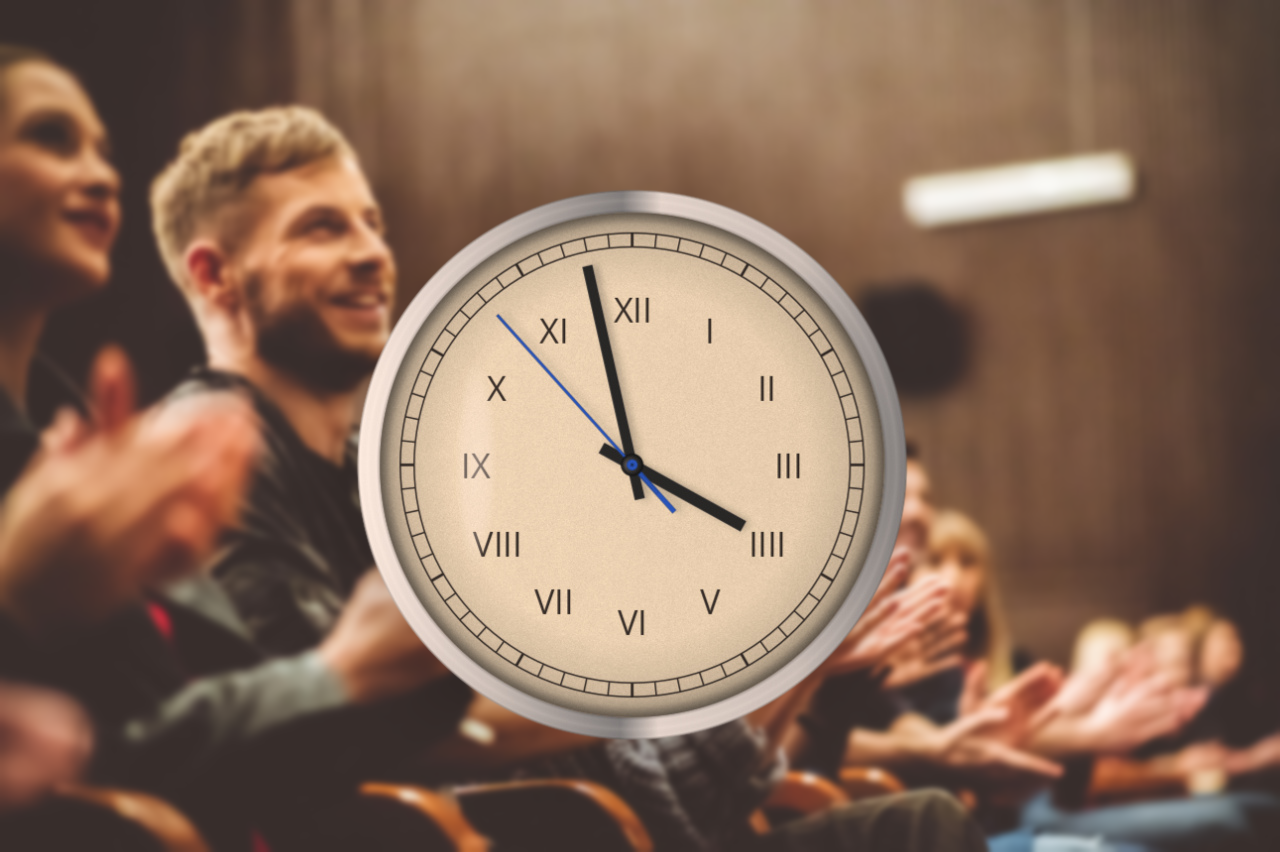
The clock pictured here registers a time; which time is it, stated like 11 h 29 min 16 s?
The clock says 3 h 57 min 53 s
